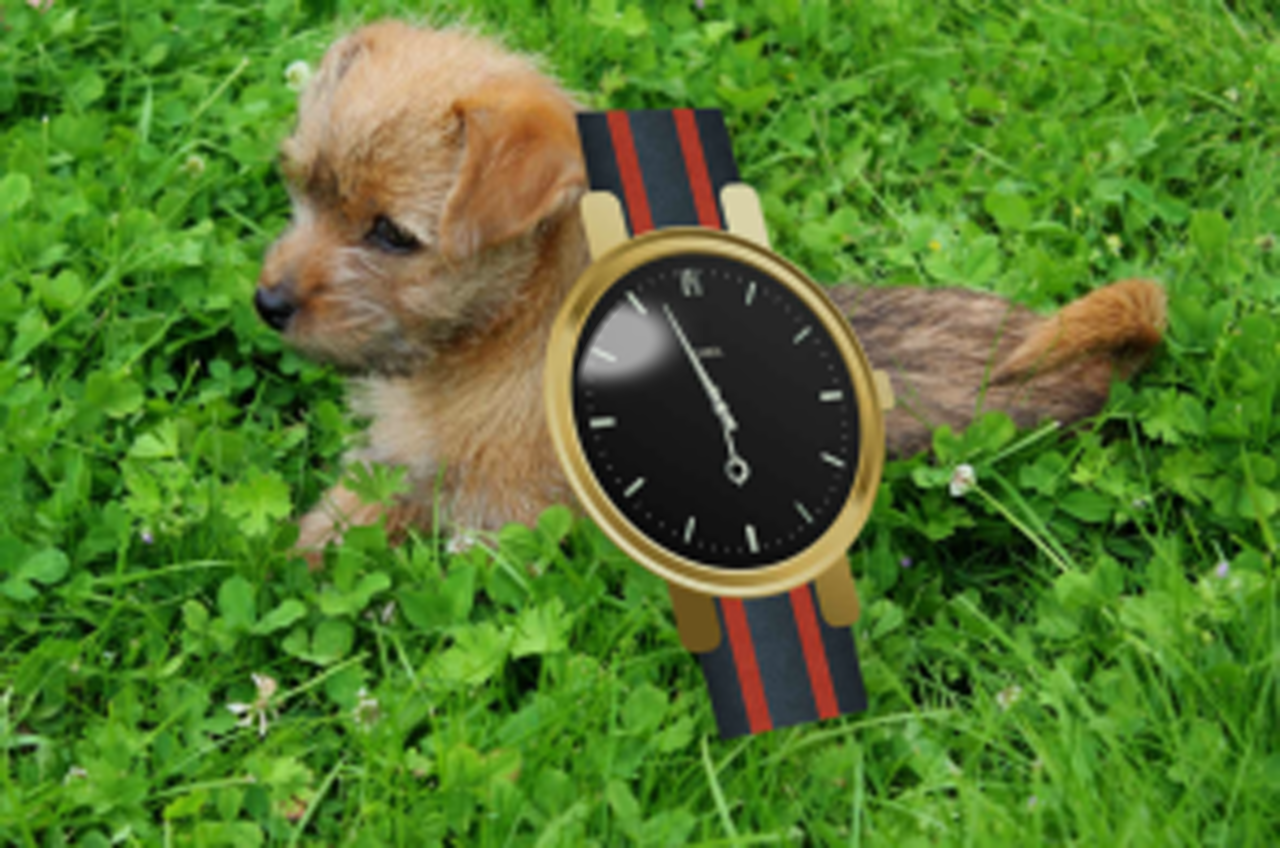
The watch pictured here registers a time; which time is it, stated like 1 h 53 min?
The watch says 5 h 57 min
